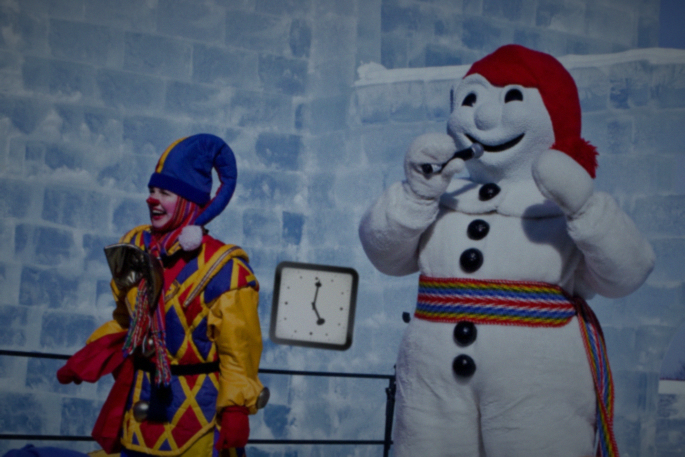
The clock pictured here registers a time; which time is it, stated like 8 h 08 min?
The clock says 5 h 01 min
